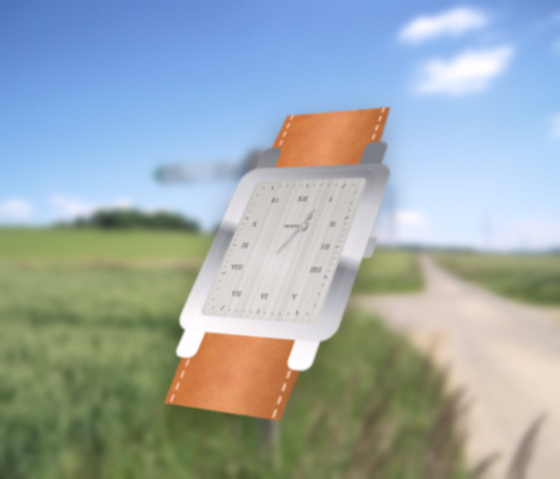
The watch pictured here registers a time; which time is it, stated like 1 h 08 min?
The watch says 1 h 04 min
